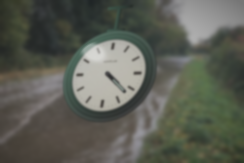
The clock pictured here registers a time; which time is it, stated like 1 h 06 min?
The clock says 4 h 22 min
